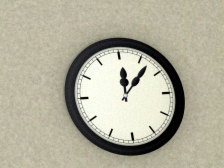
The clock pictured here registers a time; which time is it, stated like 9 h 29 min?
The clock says 12 h 07 min
